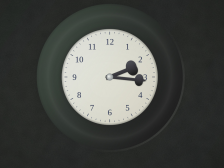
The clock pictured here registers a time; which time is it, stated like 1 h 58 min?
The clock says 2 h 16 min
